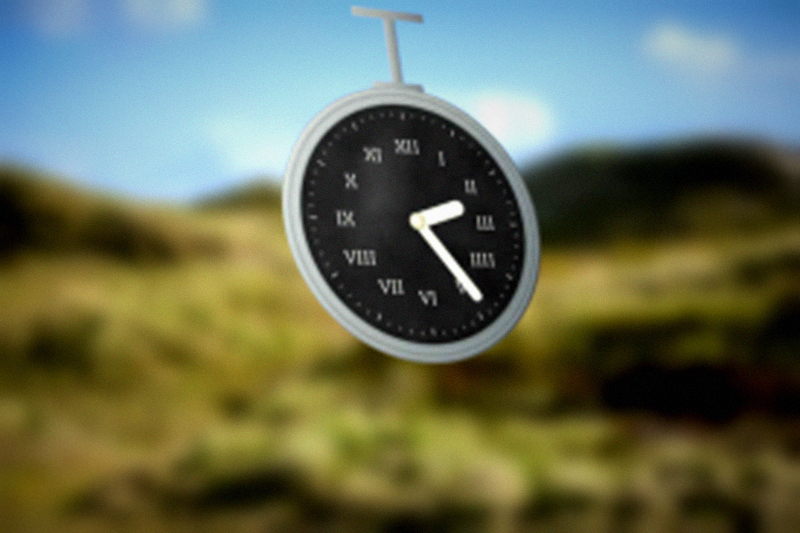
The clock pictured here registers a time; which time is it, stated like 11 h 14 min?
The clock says 2 h 24 min
